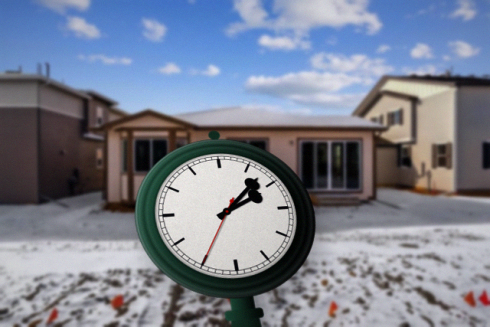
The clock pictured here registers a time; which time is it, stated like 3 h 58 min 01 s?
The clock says 2 h 07 min 35 s
